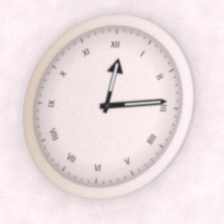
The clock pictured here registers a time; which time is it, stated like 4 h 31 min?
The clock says 12 h 14 min
